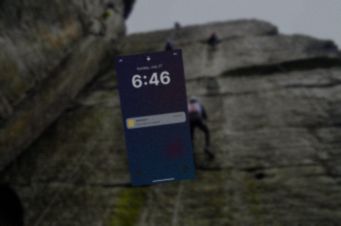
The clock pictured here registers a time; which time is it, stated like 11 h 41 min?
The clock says 6 h 46 min
